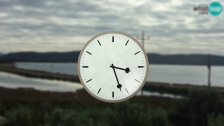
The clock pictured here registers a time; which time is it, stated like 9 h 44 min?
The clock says 3 h 27 min
